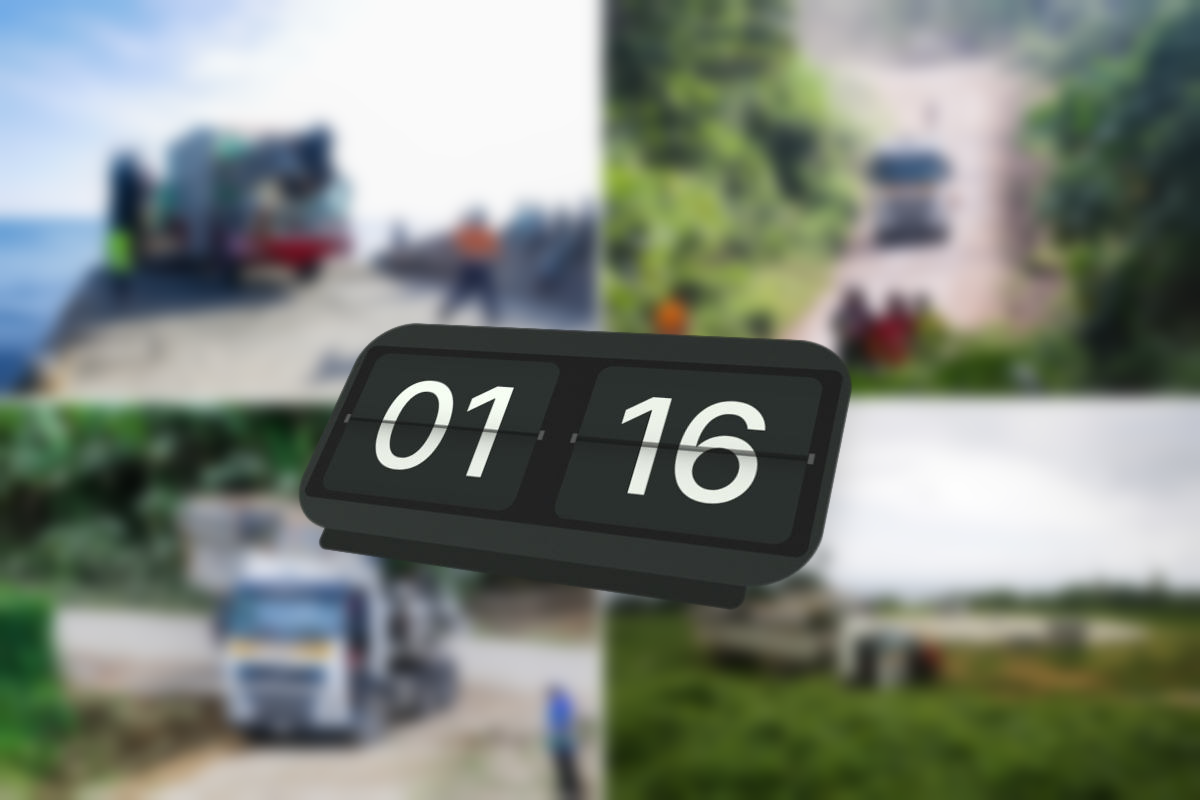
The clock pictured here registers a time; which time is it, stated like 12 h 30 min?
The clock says 1 h 16 min
